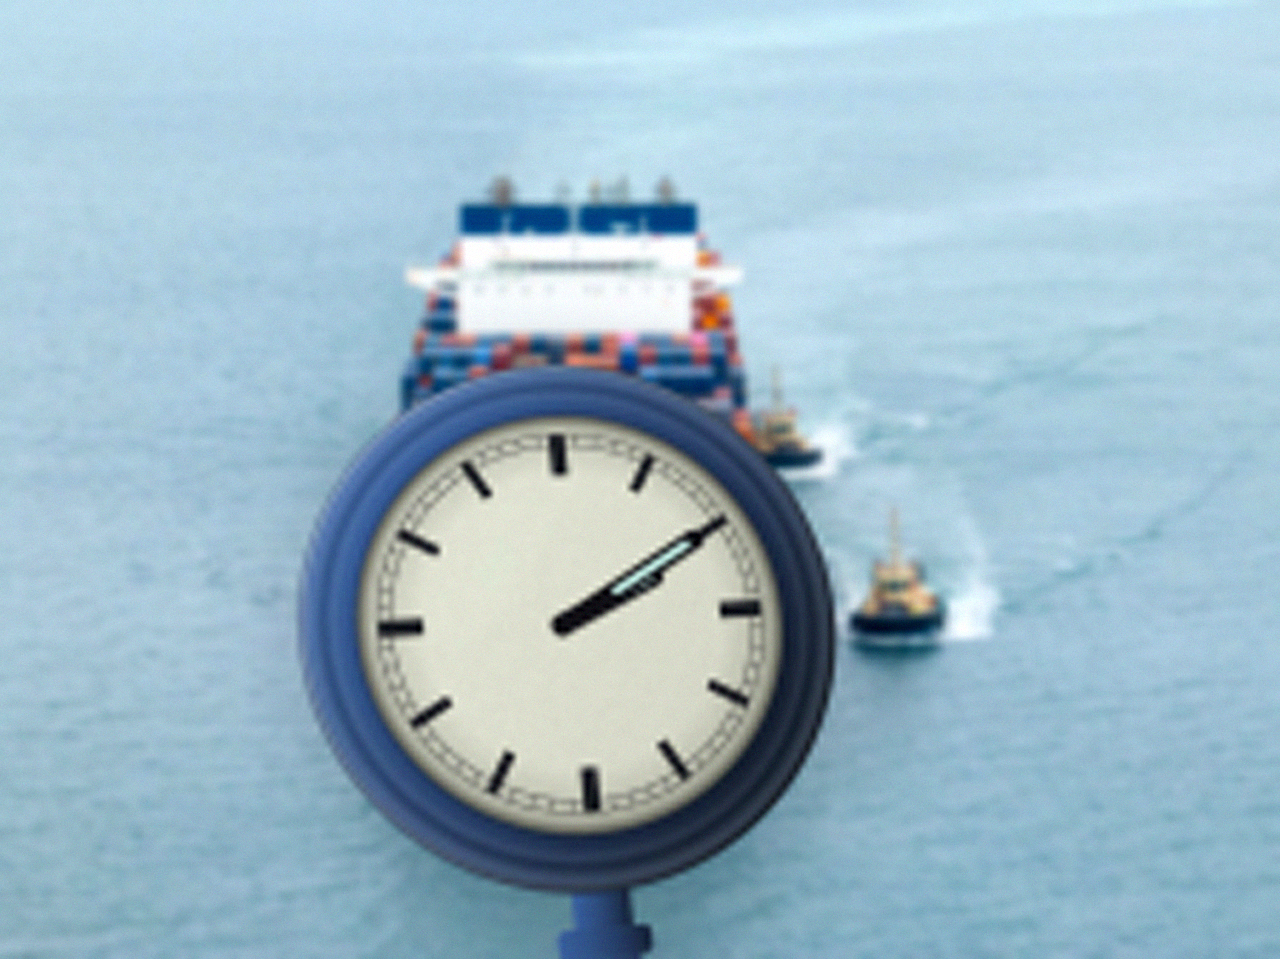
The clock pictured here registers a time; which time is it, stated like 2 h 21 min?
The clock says 2 h 10 min
